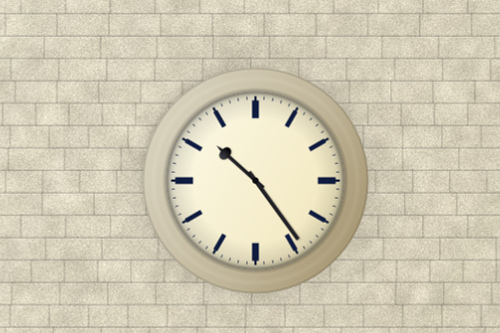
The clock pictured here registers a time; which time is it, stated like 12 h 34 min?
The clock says 10 h 24 min
